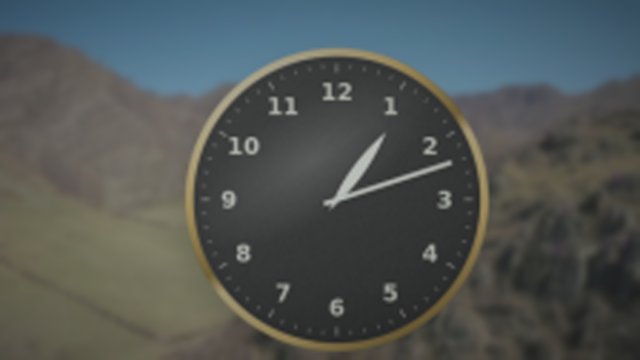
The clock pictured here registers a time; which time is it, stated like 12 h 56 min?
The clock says 1 h 12 min
